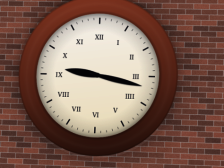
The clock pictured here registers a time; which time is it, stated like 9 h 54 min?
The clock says 9 h 17 min
